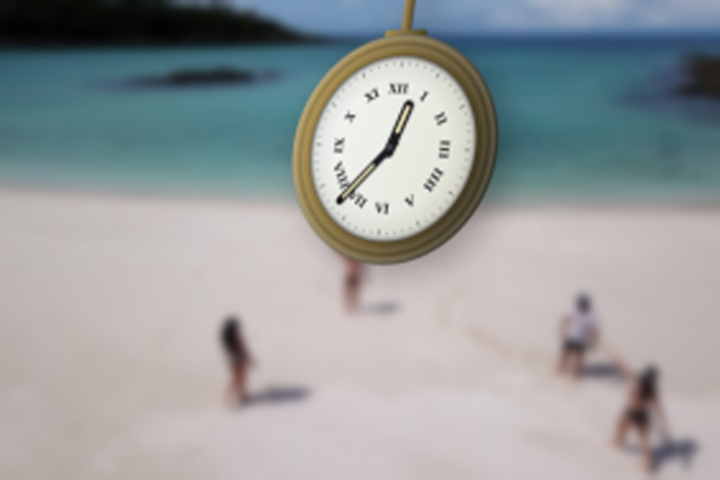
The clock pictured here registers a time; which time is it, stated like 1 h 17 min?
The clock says 12 h 37 min
